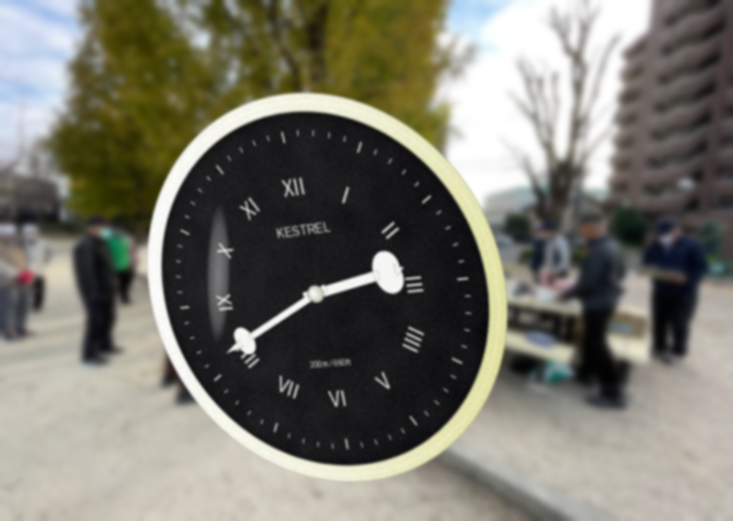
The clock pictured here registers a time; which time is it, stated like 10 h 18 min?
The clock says 2 h 41 min
